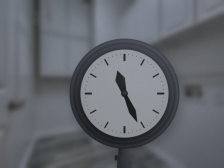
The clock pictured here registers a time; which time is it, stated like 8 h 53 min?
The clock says 11 h 26 min
